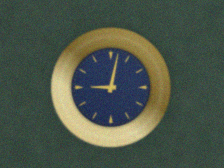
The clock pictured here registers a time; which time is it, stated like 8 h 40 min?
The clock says 9 h 02 min
